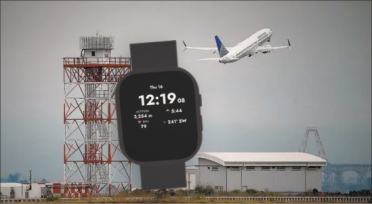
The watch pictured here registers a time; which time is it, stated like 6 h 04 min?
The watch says 12 h 19 min
